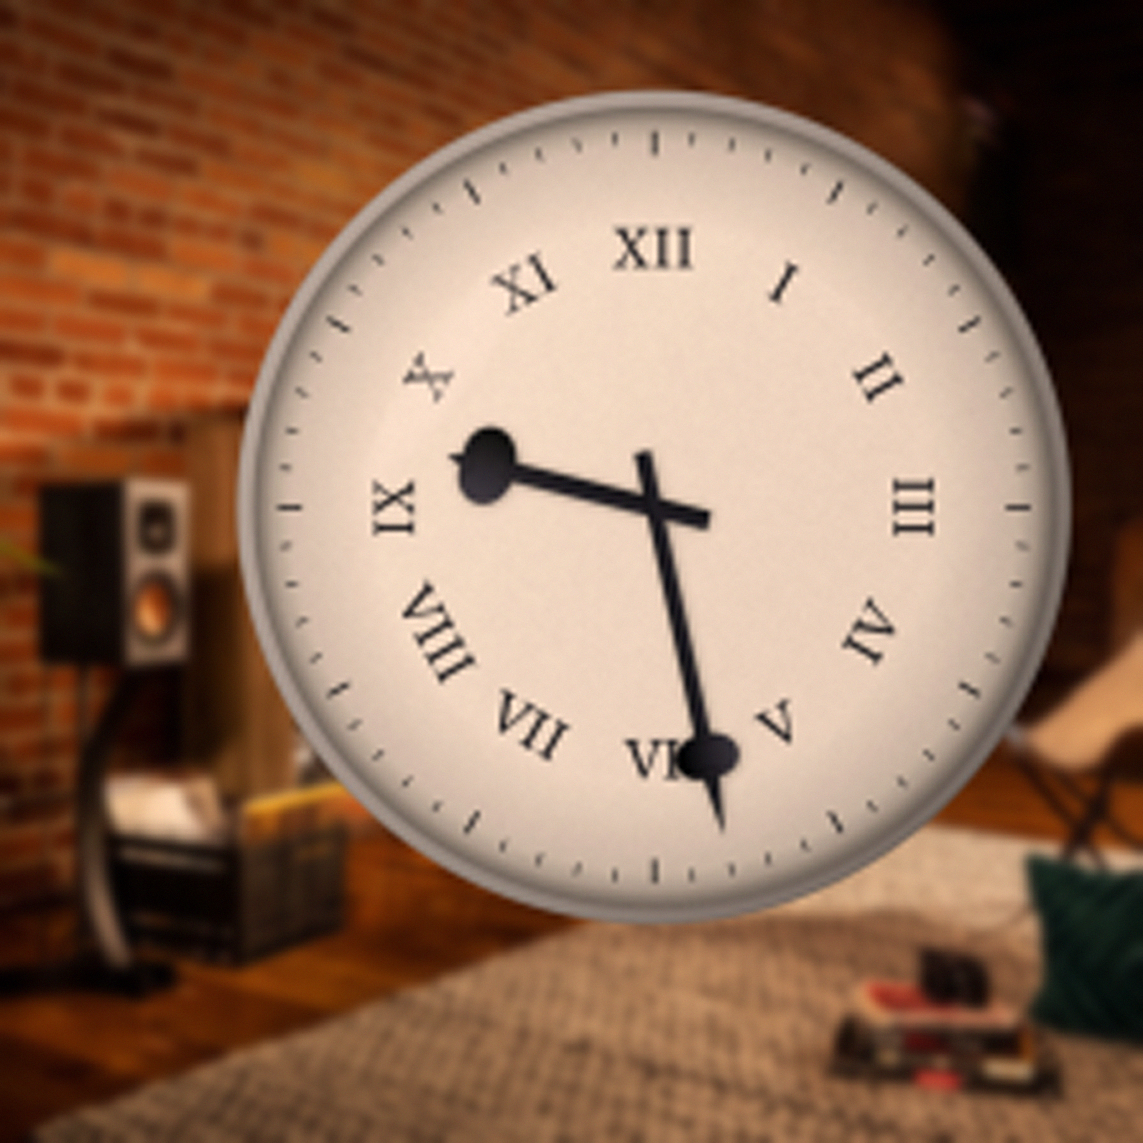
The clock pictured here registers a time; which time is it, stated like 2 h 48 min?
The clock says 9 h 28 min
